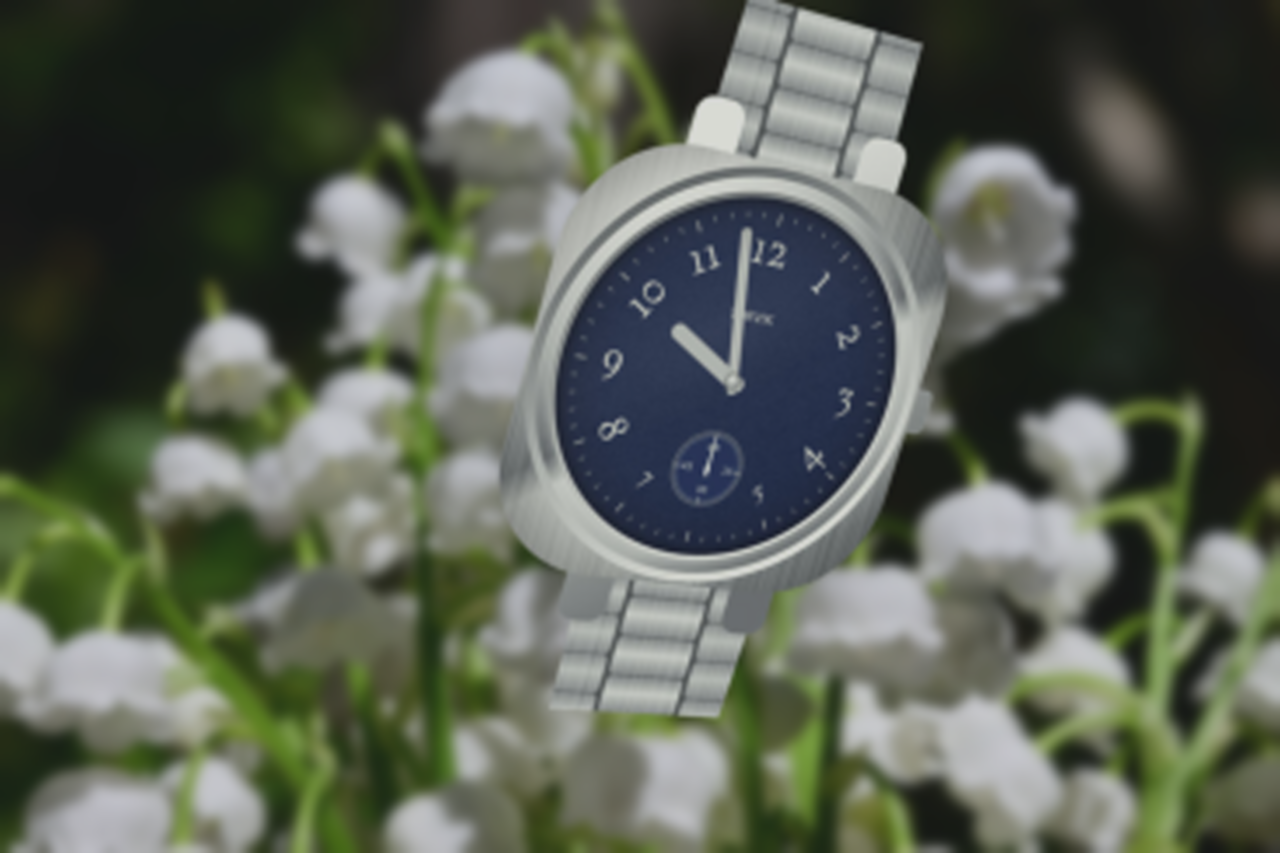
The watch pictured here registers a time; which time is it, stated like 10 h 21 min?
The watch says 9 h 58 min
